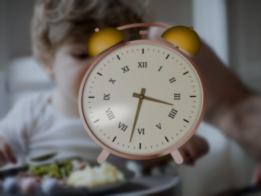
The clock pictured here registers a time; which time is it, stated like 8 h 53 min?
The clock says 3 h 32 min
